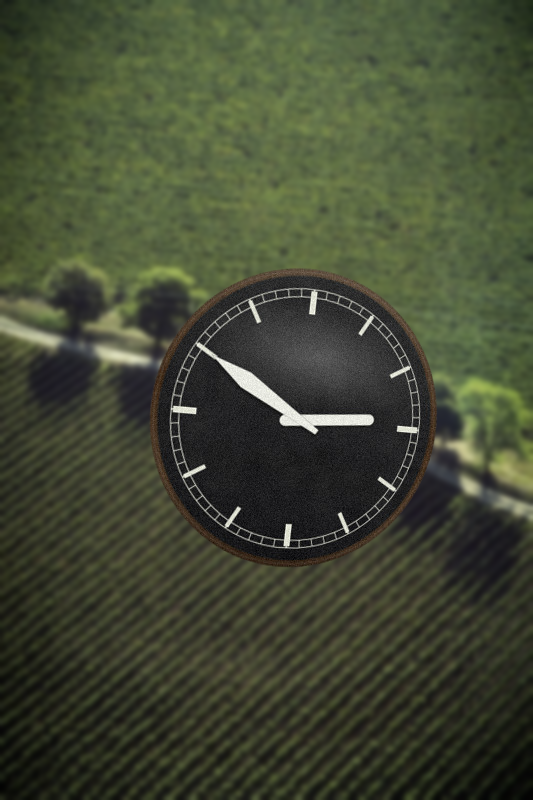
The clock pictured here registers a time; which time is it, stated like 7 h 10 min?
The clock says 2 h 50 min
